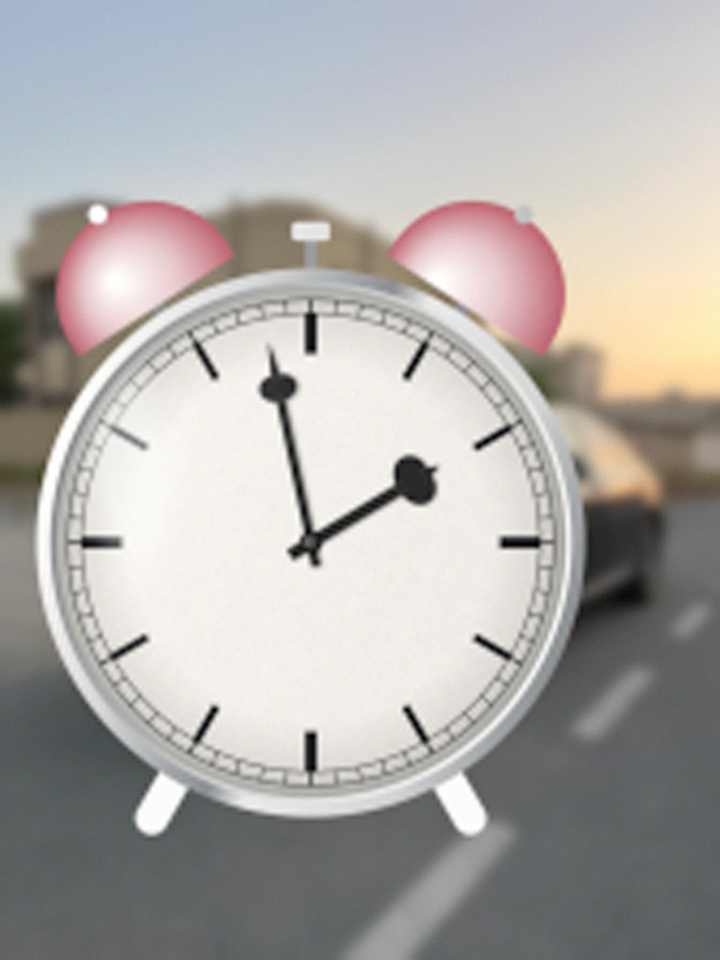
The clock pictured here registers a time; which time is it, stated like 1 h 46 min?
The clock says 1 h 58 min
